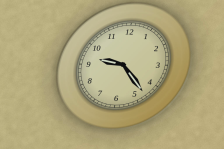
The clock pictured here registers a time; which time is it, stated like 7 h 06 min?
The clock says 9 h 23 min
